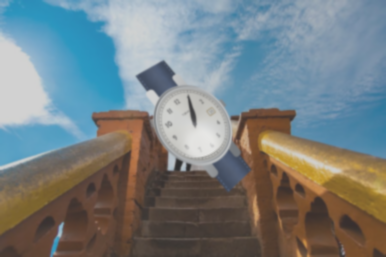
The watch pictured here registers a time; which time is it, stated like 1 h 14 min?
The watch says 1 h 05 min
